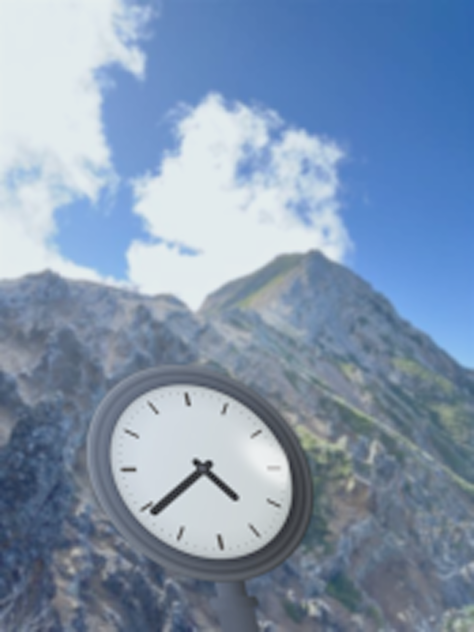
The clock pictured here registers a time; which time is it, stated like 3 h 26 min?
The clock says 4 h 39 min
